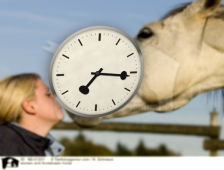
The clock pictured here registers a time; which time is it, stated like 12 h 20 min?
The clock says 7 h 16 min
